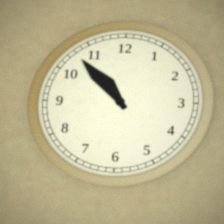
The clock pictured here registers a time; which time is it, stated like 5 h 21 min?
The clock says 10 h 53 min
